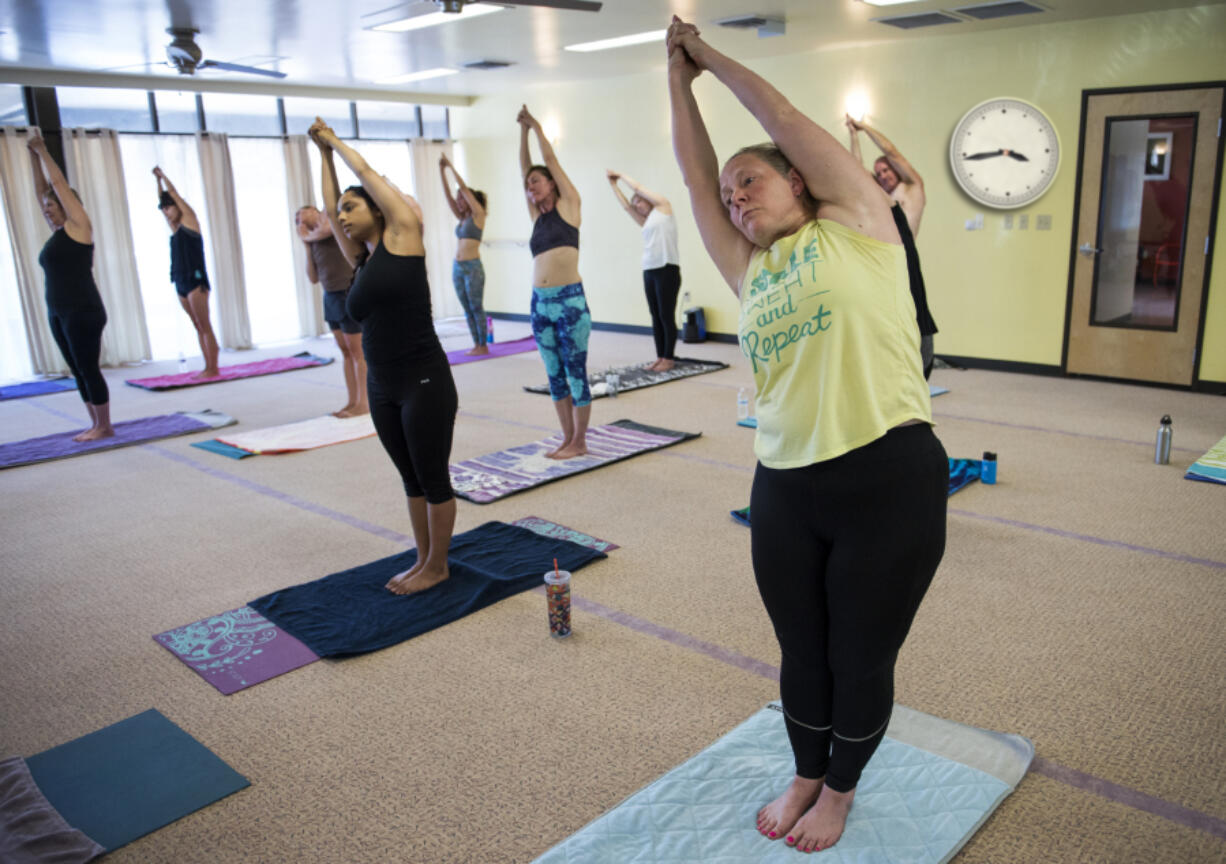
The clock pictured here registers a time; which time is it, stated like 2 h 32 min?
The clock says 3 h 44 min
